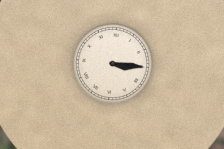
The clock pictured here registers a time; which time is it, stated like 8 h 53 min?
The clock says 3 h 15 min
